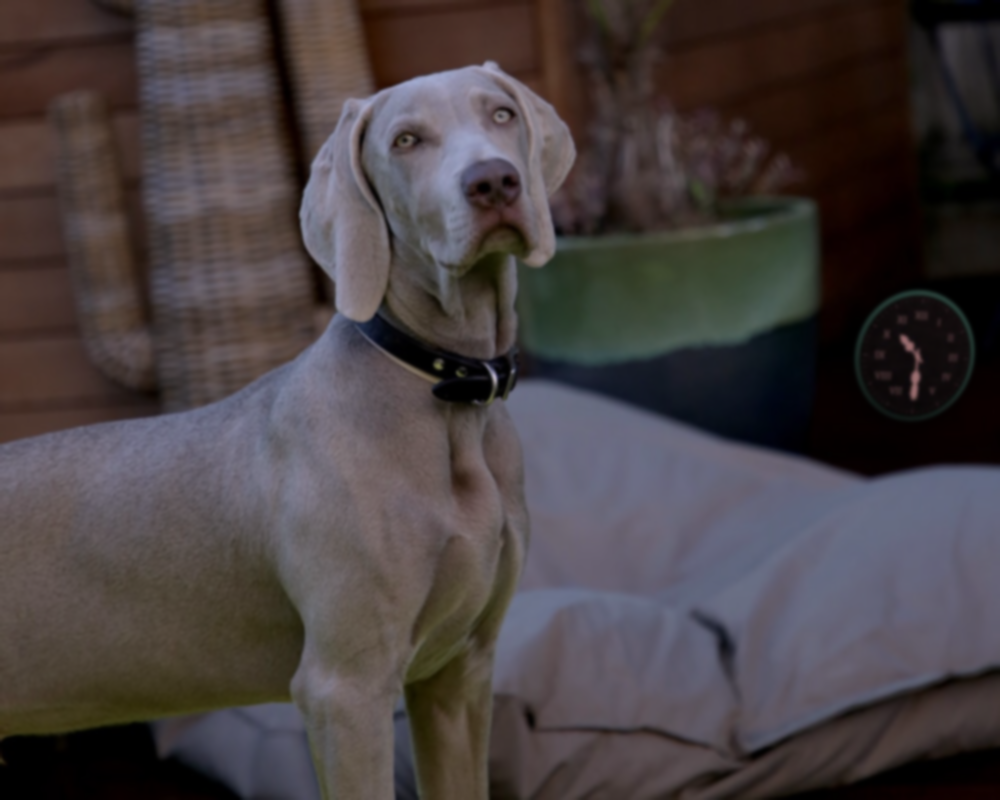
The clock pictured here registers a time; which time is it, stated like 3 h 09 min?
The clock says 10 h 30 min
